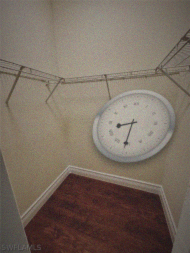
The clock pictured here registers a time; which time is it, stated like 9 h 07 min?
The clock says 8 h 31 min
